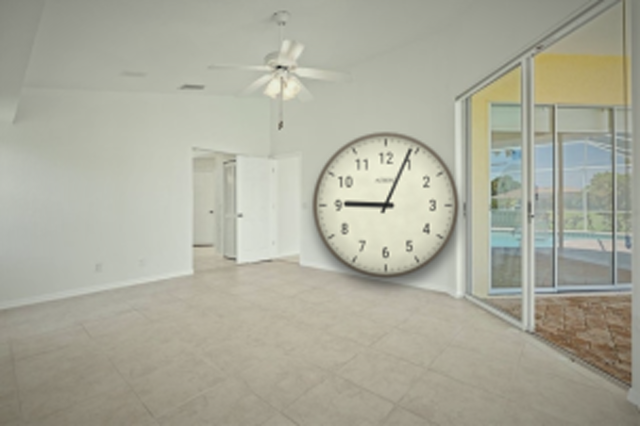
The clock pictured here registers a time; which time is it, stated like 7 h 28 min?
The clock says 9 h 04 min
